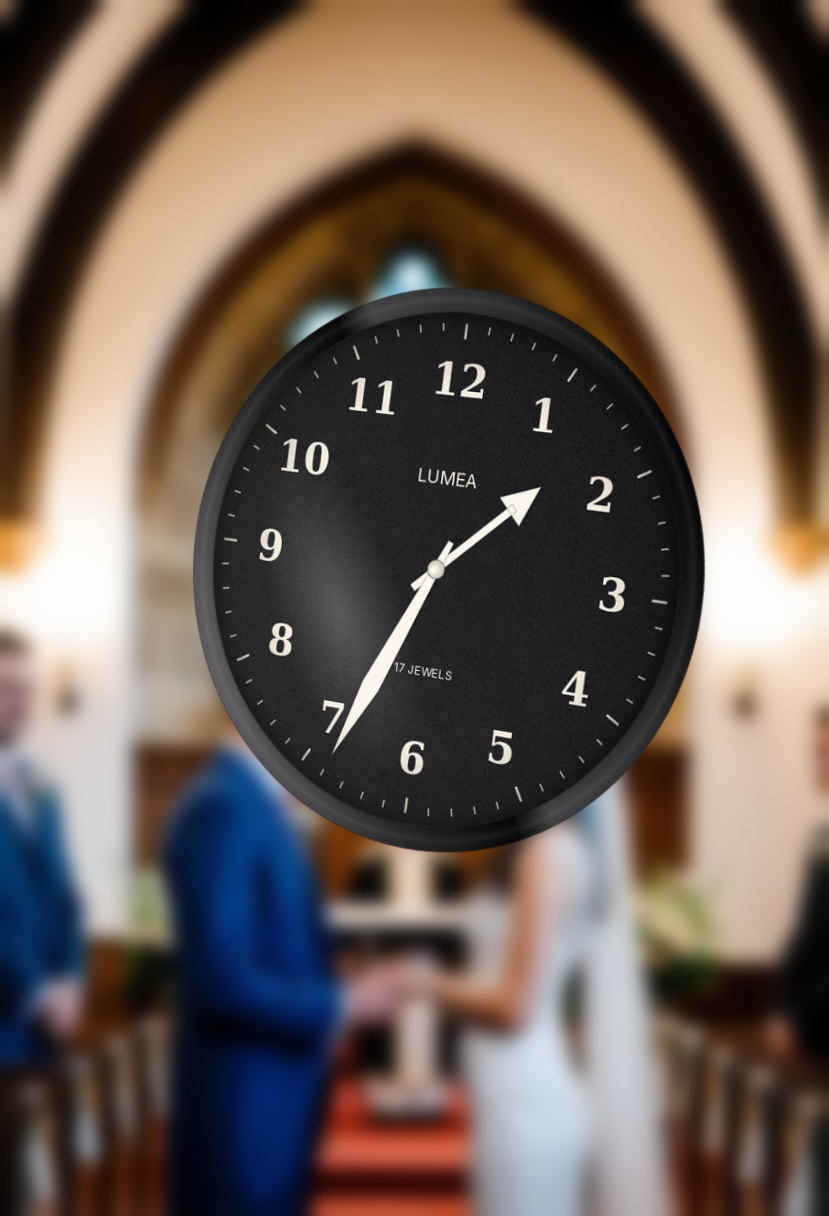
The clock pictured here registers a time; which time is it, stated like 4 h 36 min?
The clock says 1 h 34 min
